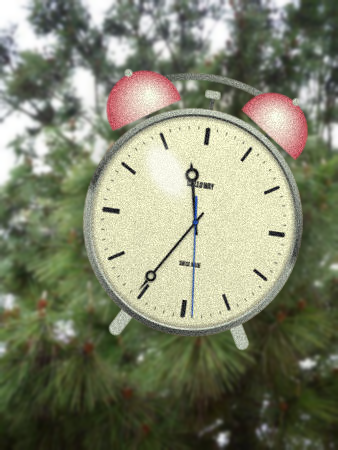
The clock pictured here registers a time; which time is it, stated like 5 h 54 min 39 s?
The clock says 11 h 35 min 29 s
